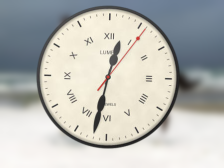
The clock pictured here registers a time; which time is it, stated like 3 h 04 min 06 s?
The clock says 12 h 32 min 06 s
